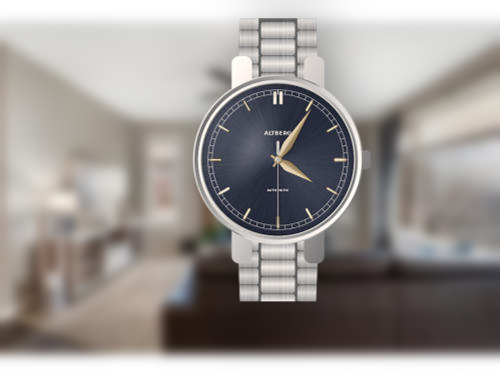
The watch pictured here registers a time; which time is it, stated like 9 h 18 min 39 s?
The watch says 4 h 05 min 30 s
